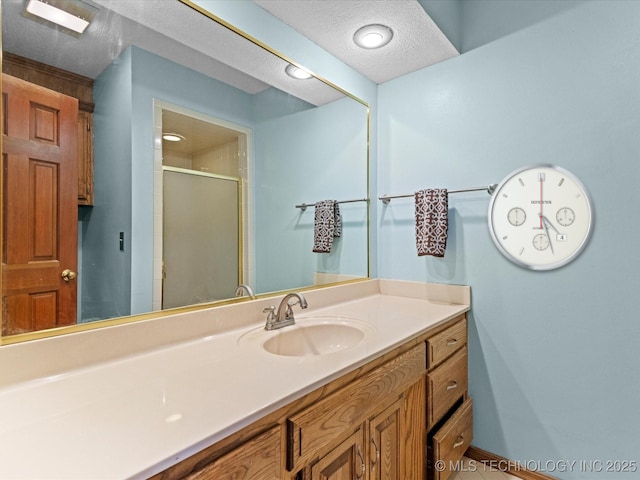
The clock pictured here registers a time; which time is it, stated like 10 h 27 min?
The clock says 4 h 27 min
